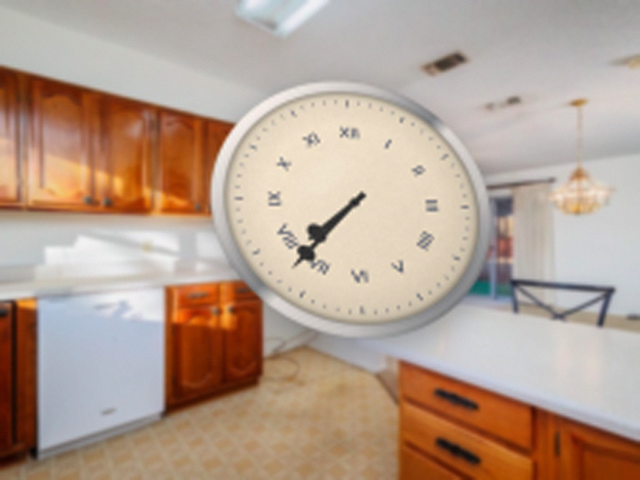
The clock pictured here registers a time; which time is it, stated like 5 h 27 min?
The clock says 7 h 37 min
